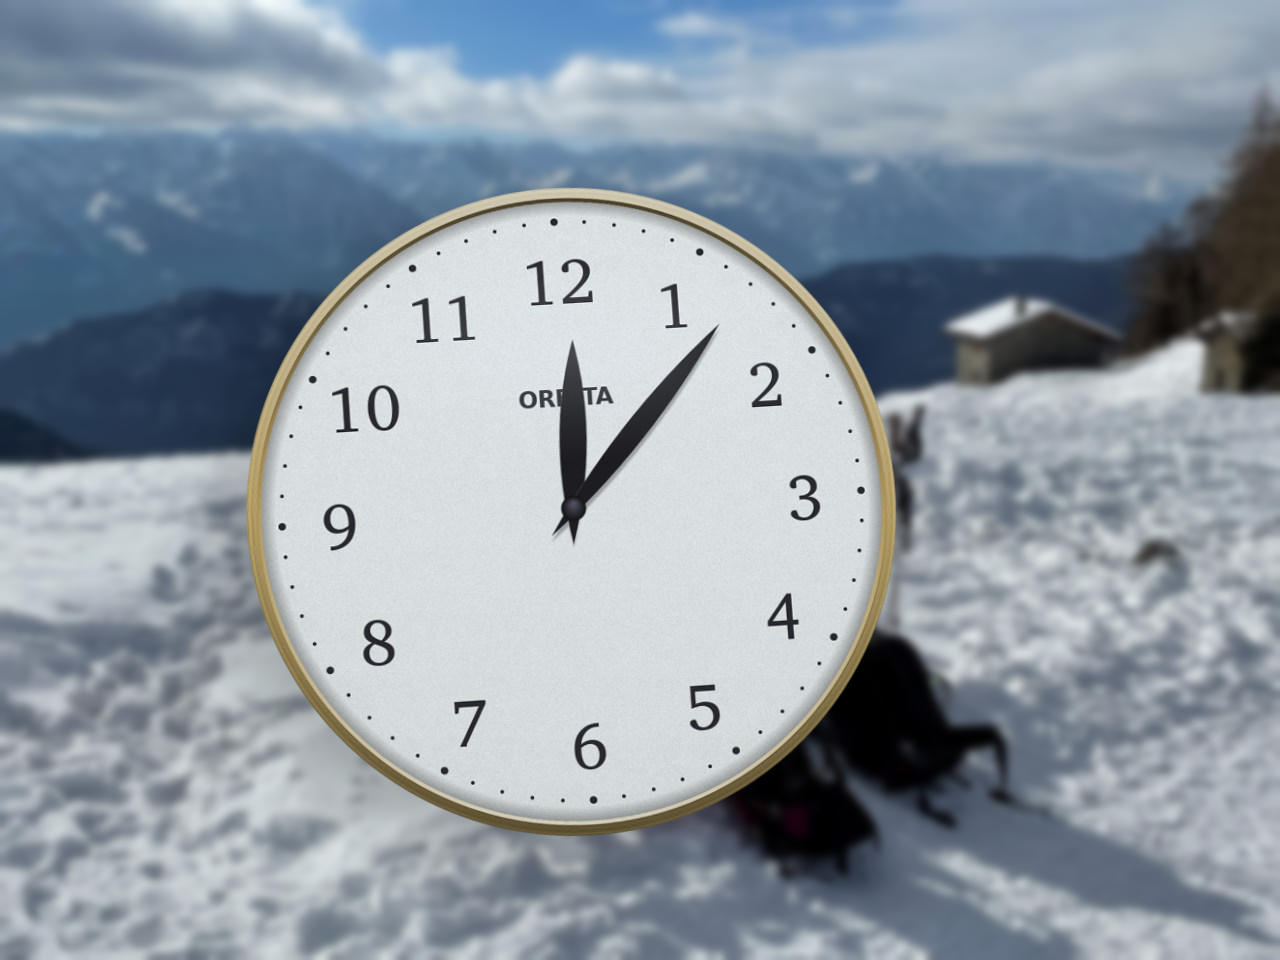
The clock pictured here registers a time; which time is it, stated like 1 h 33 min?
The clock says 12 h 07 min
